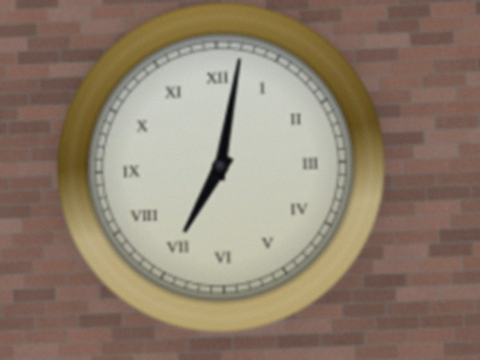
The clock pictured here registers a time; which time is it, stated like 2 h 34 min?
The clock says 7 h 02 min
